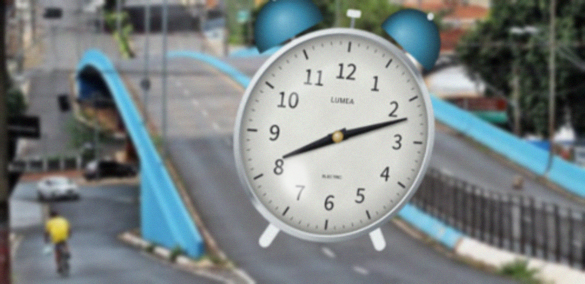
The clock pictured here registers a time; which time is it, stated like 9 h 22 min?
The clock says 8 h 12 min
